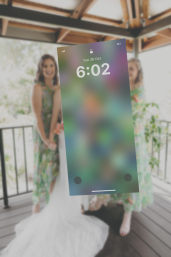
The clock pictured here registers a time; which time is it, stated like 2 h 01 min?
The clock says 6 h 02 min
